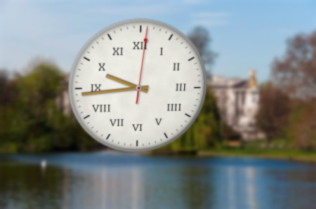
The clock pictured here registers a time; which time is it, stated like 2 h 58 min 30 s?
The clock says 9 h 44 min 01 s
